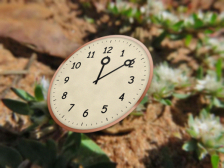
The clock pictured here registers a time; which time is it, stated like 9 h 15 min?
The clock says 12 h 09 min
